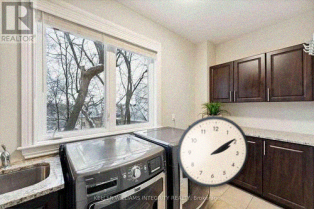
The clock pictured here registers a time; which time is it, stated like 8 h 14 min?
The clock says 2 h 09 min
